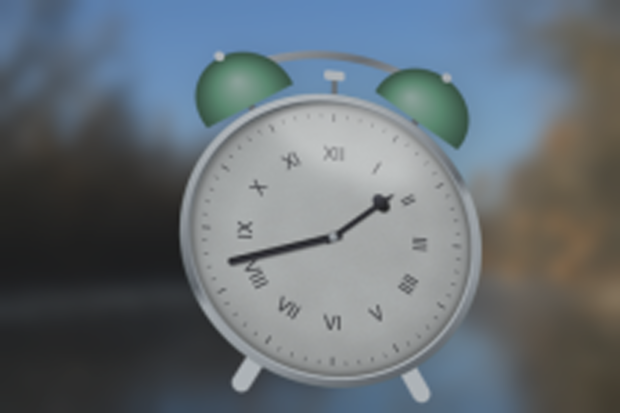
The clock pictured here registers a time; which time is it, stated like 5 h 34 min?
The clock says 1 h 42 min
